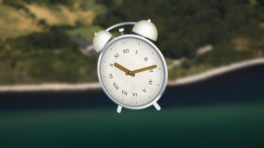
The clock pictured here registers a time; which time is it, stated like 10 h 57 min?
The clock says 10 h 14 min
